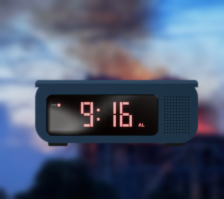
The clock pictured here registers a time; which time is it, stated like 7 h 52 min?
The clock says 9 h 16 min
